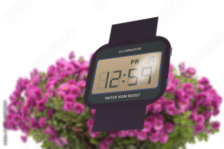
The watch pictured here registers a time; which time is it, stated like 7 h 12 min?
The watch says 12 h 59 min
